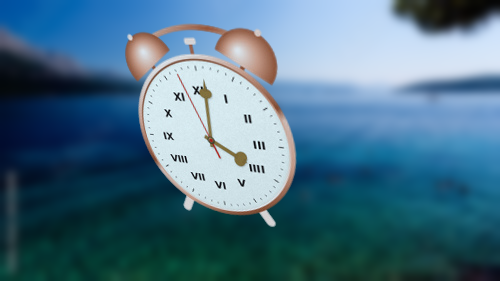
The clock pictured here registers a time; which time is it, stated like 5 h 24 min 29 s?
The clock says 4 h 00 min 57 s
